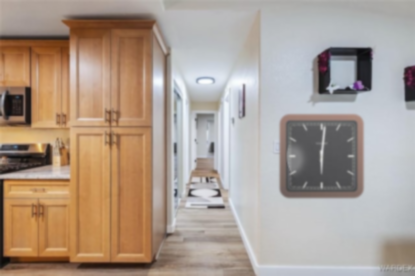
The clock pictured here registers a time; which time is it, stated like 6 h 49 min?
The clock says 6 h 01 min
